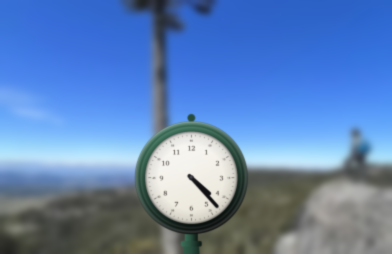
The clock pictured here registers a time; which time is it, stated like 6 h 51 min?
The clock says 4 h 23 min
